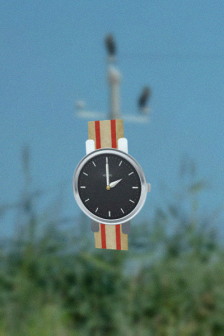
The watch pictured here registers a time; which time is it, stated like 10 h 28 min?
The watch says 2 h 00 min
